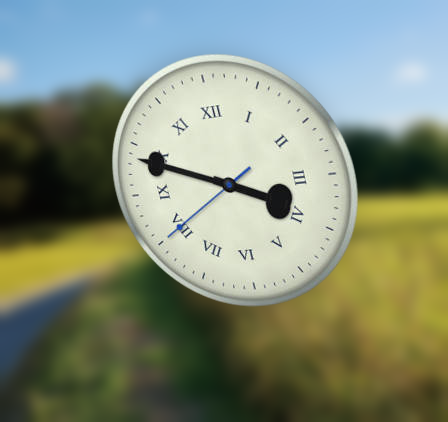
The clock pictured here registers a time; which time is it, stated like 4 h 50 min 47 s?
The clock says 3 h 48 min 40 s
